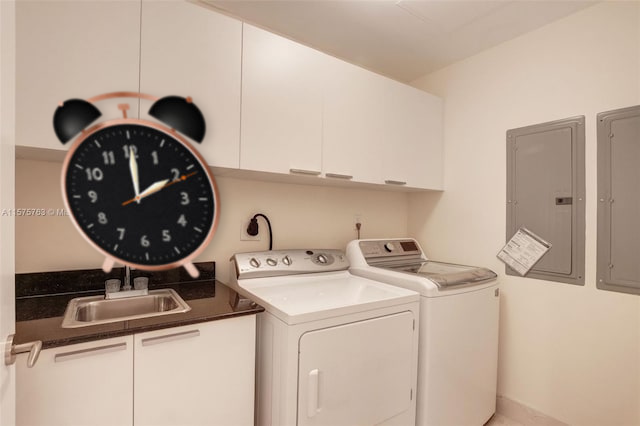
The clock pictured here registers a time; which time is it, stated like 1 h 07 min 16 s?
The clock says 2 h 00 min 11 s
